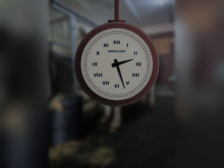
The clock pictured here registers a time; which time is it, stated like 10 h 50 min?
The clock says 2 h 27 min
